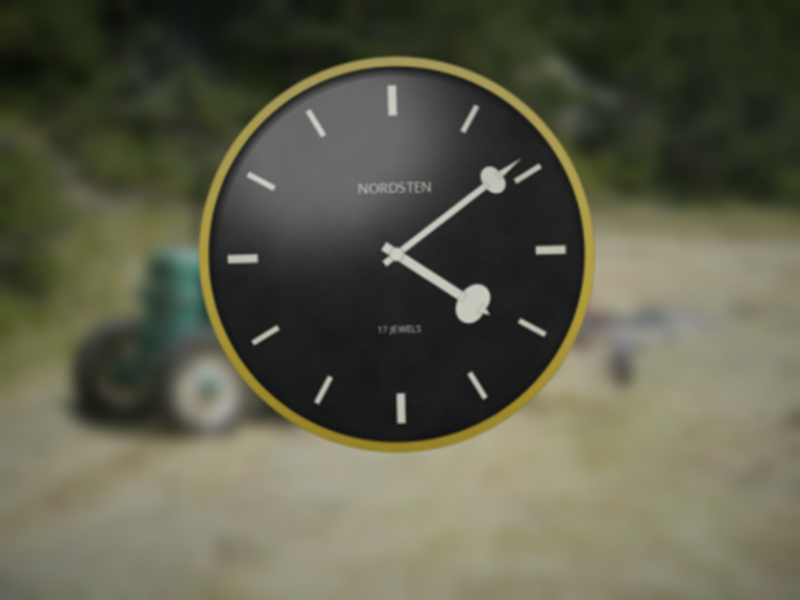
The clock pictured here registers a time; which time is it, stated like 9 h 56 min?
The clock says 4 h 09 min
